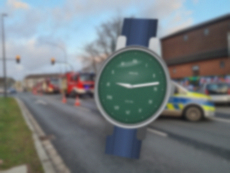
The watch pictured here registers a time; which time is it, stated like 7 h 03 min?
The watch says 9 h 13 min
